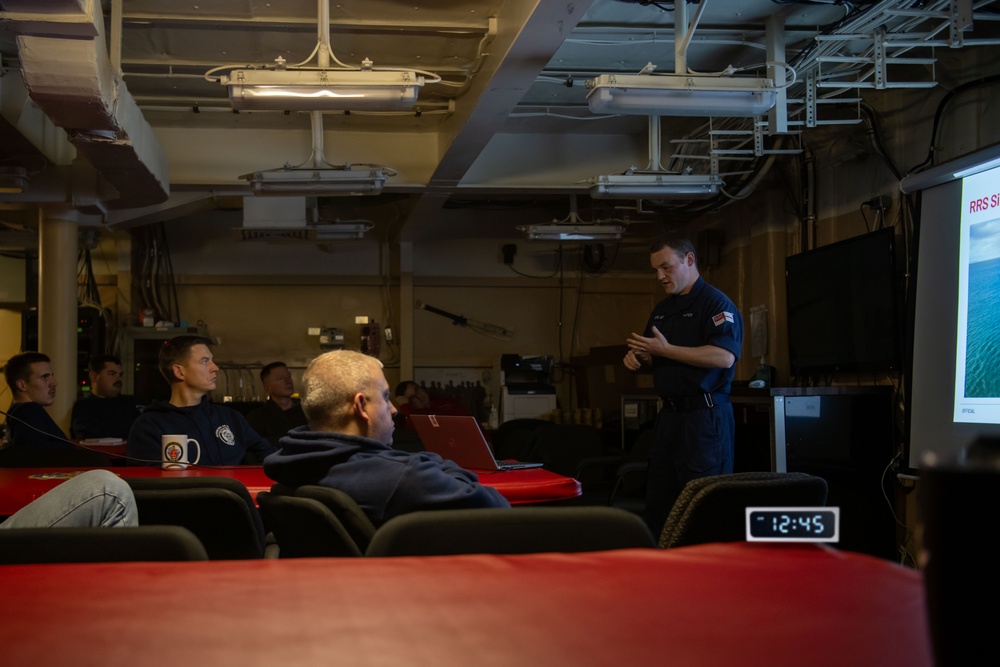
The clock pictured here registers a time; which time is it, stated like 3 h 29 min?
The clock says 12 h 45 min
